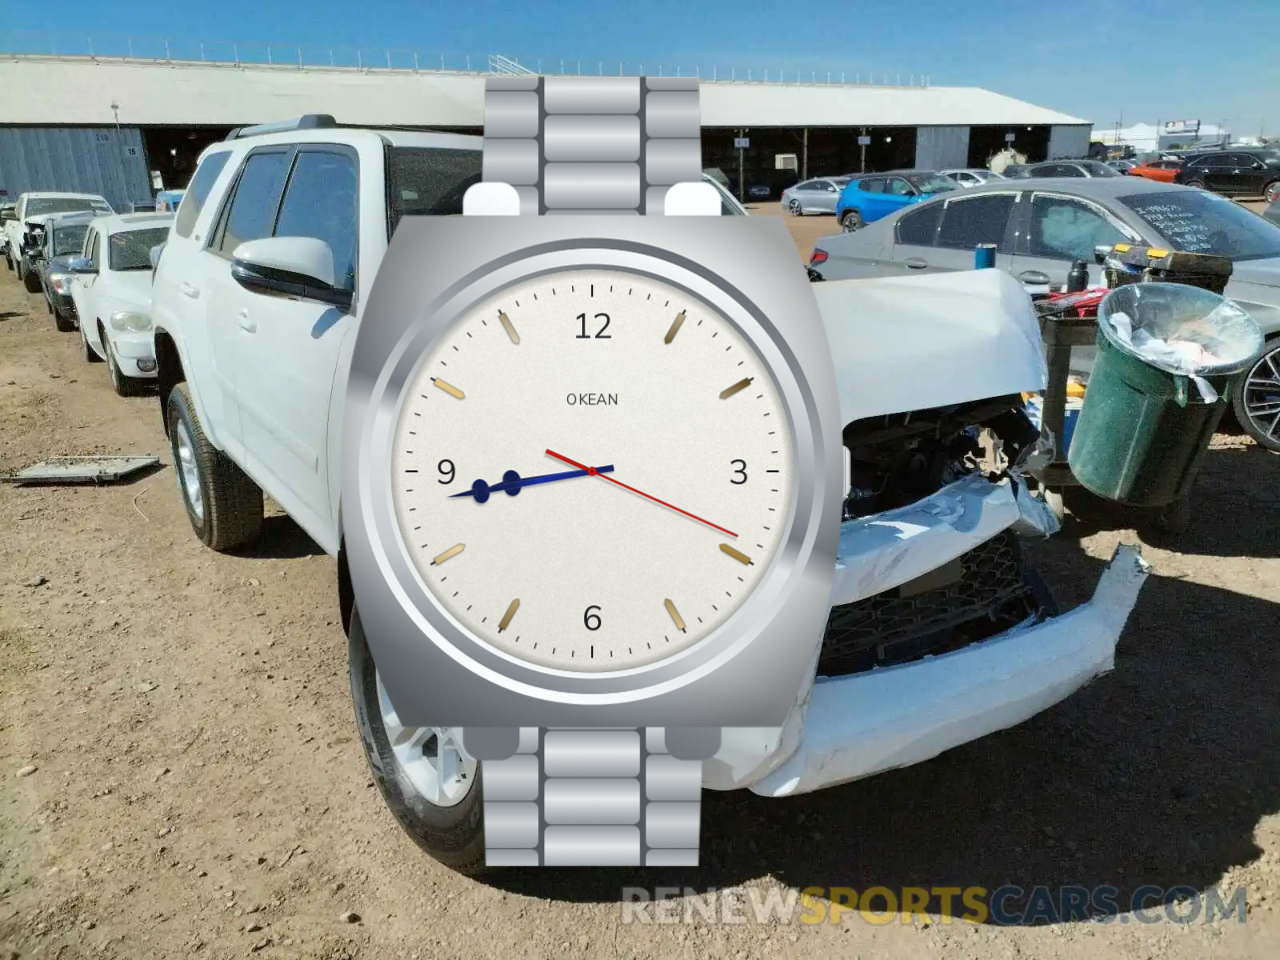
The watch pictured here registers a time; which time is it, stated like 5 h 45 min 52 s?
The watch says 8 h 43 min 19 s
